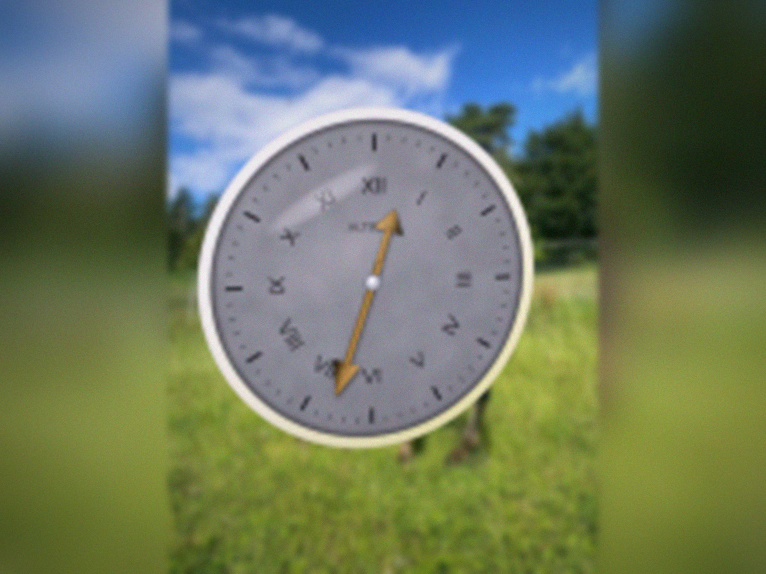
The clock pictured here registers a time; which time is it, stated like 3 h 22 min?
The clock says 12 h 33 min
